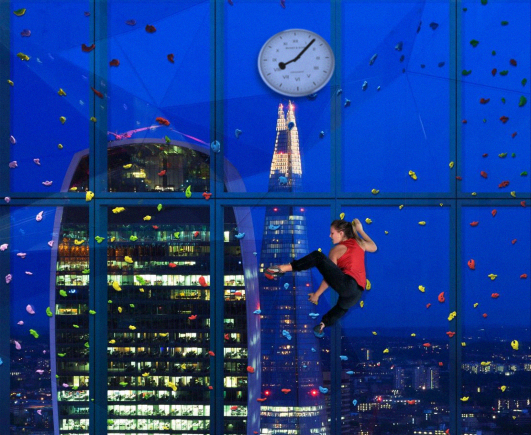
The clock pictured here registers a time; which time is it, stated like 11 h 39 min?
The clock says 8 h 07 min
